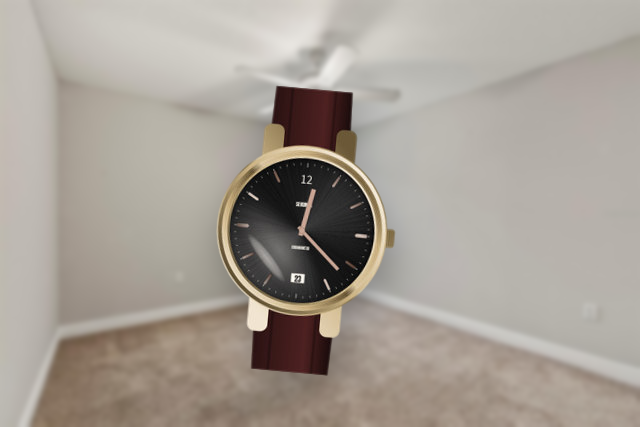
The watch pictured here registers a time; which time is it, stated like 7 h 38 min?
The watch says 12 h 22 min
